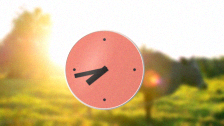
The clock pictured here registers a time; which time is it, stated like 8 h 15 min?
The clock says 7 h 43 min
